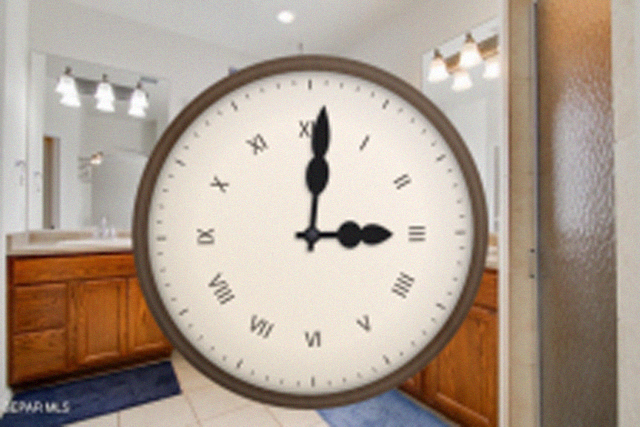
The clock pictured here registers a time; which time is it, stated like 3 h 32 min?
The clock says 3 h 01 min
